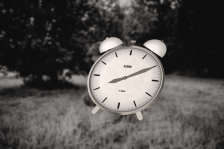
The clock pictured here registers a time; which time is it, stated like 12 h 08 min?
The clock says 8 h 10 min
